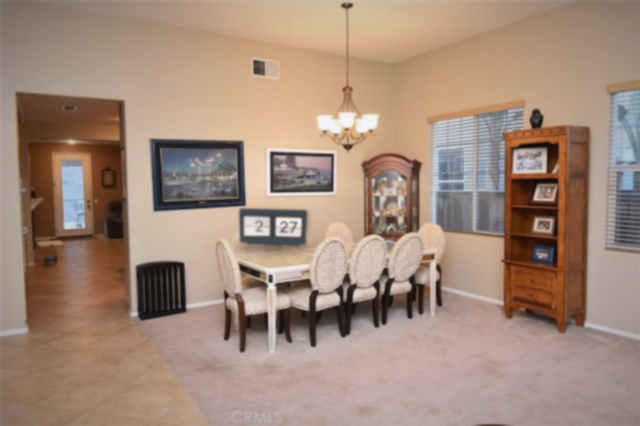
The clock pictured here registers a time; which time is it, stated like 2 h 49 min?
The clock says 2 h 27 min
